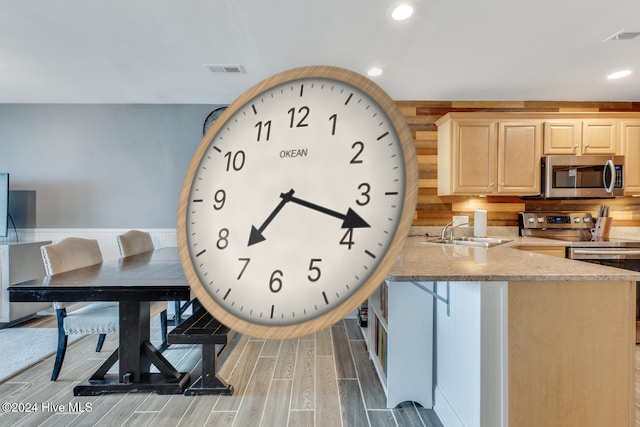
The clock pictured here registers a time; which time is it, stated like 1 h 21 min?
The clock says 7 h 18 min
